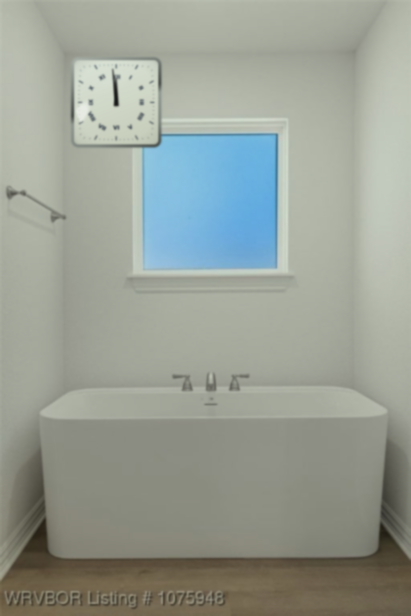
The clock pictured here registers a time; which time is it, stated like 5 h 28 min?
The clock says 11 h 59 min
